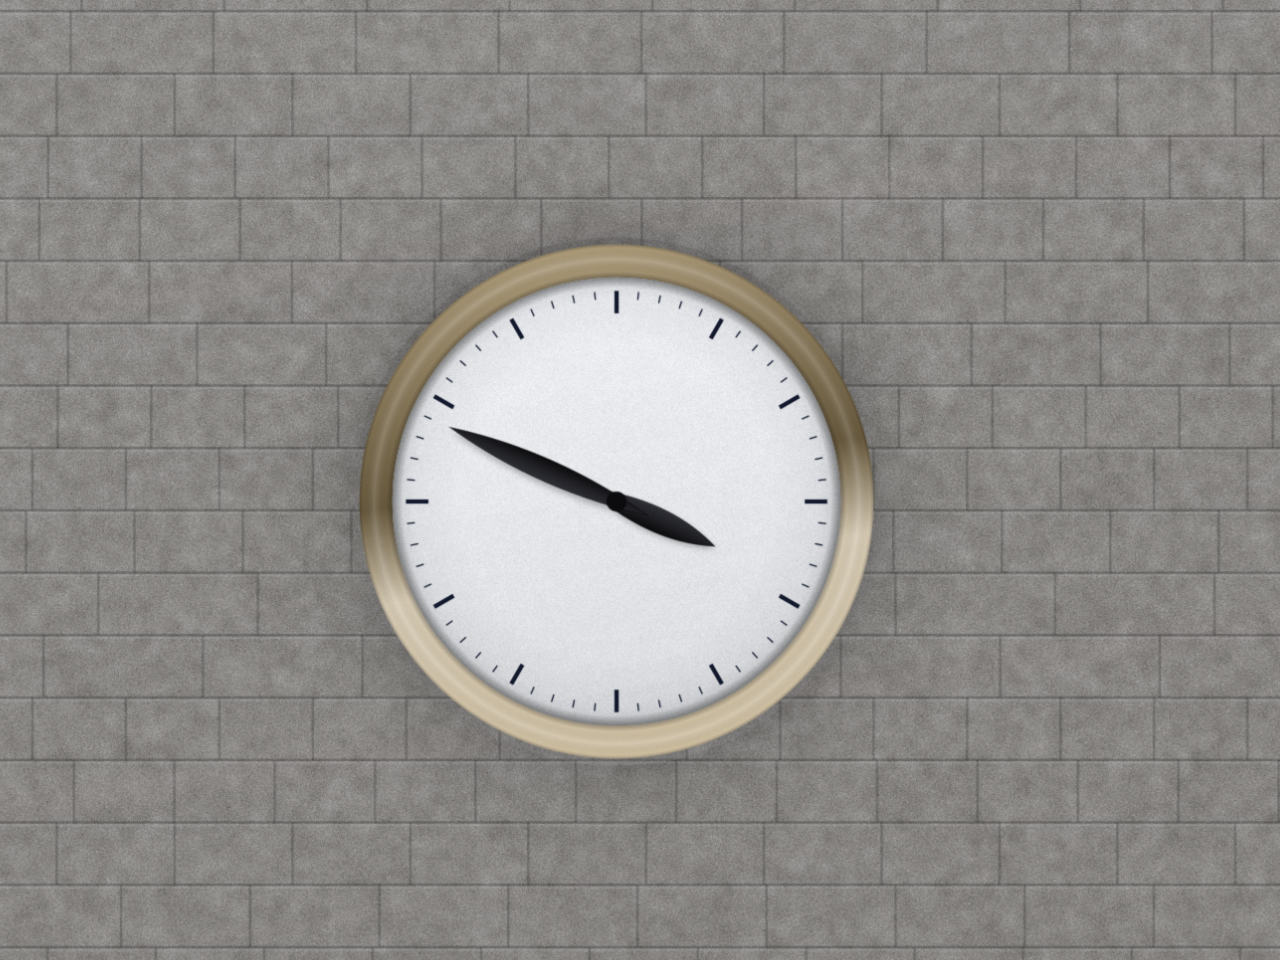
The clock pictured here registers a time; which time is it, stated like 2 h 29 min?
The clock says 3 h 49 min
